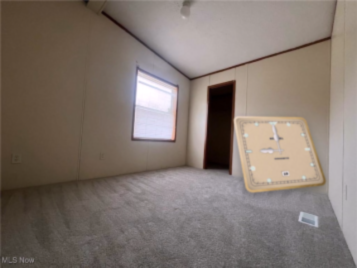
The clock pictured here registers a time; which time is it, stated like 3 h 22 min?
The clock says 9 h 00 min
